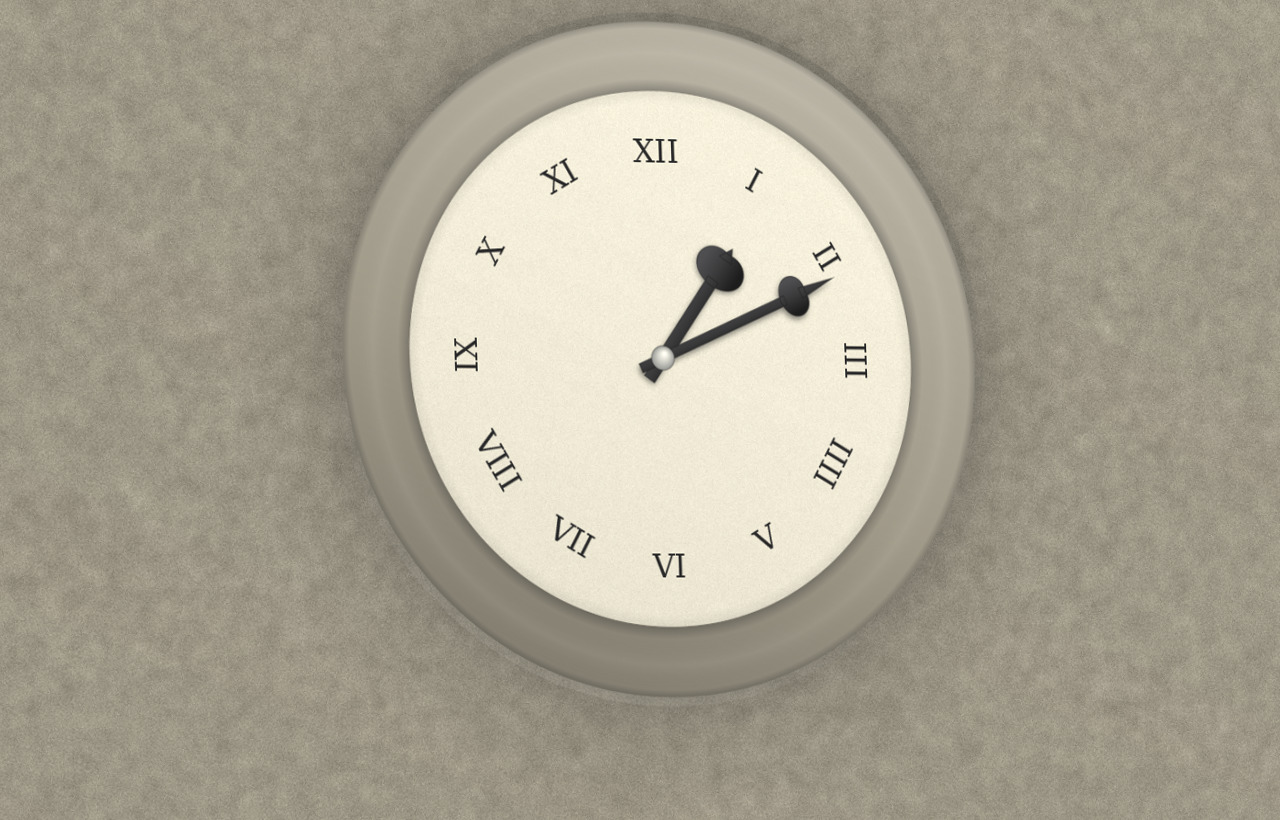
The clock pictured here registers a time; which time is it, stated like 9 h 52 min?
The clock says 1 h 11 min
